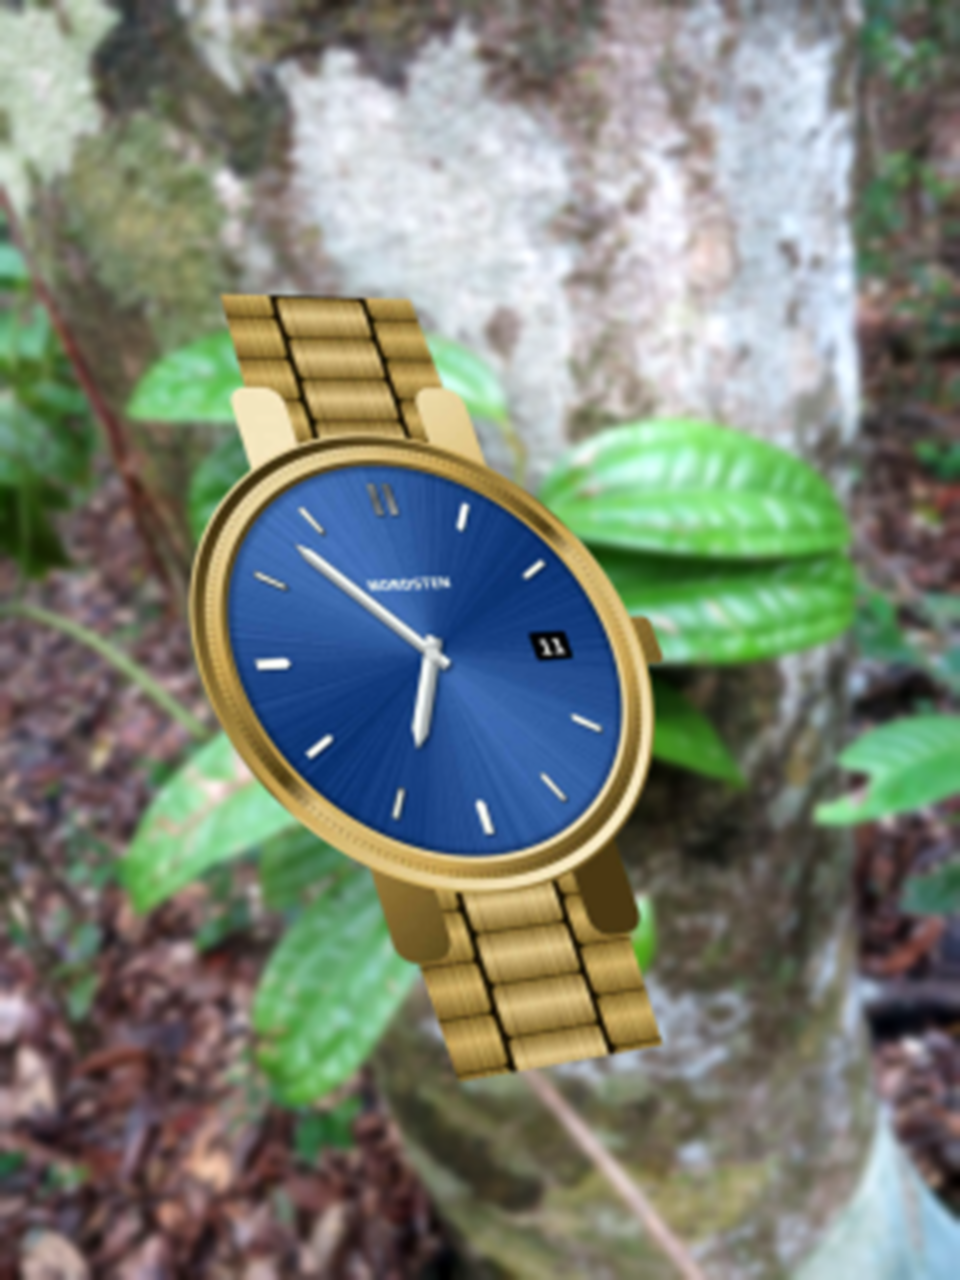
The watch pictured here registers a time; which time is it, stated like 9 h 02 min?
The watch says 6 h 53 min
